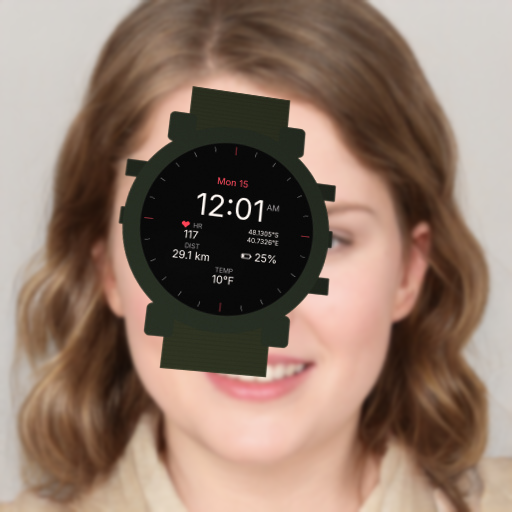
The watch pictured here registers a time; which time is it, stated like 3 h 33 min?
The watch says 12 h 01 min
